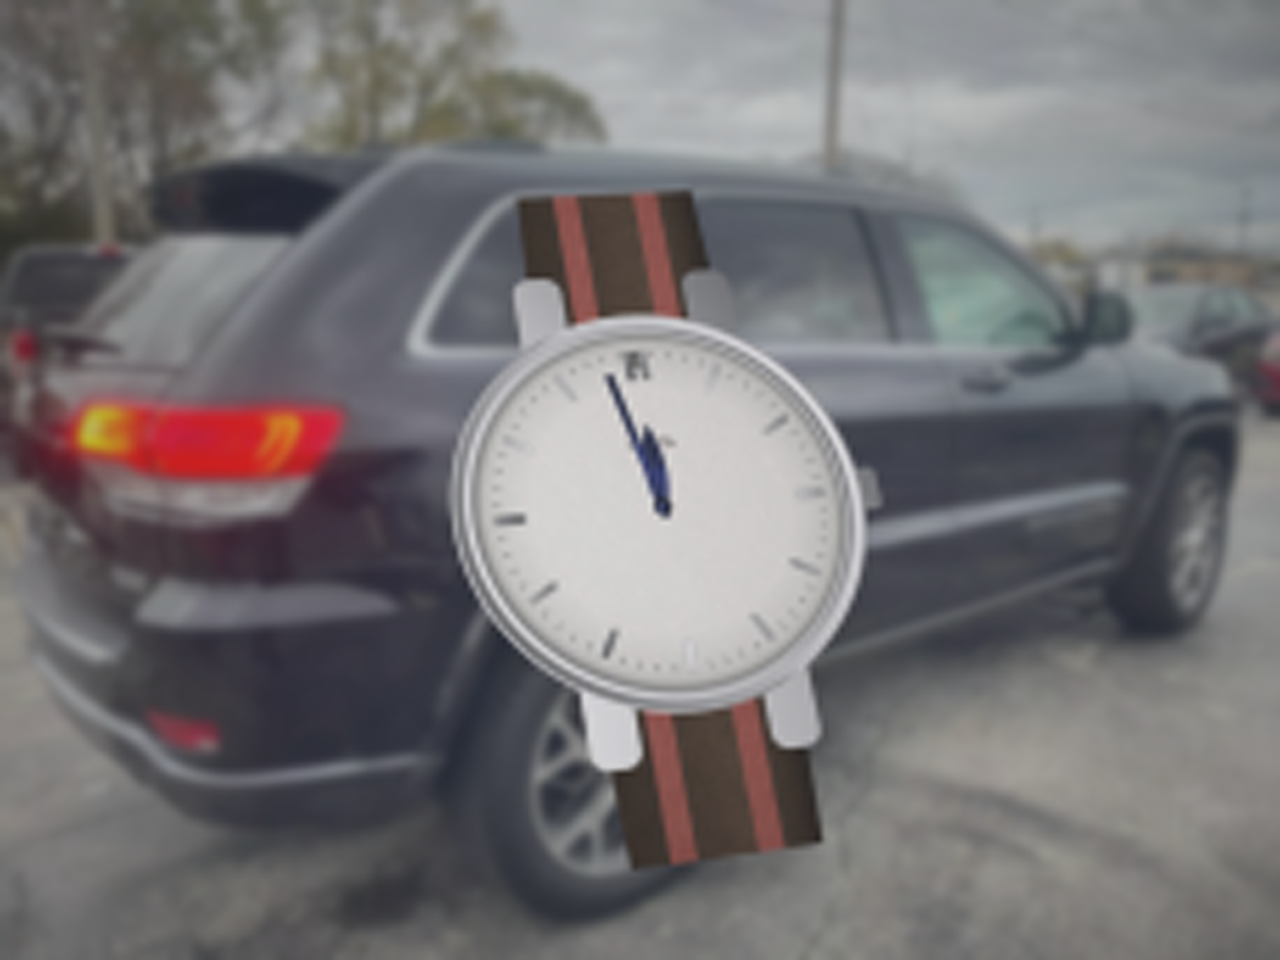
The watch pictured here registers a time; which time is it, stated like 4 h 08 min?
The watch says 11 h 58 min
